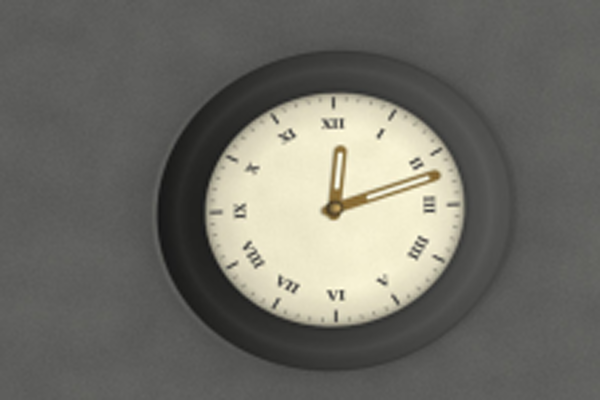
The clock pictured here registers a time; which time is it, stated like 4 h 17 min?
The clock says 12 h 12 min
